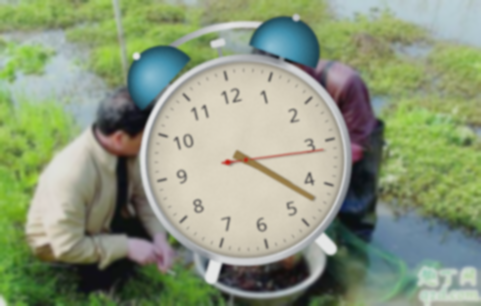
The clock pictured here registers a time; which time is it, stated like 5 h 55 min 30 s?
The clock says 4 h 22 min 16 s
